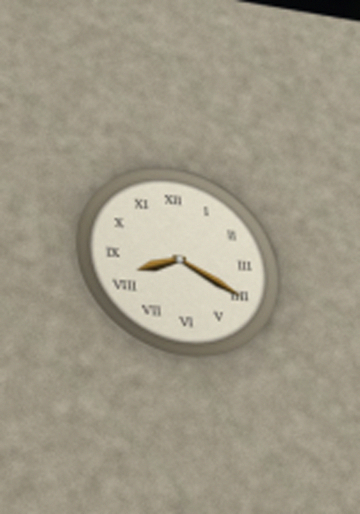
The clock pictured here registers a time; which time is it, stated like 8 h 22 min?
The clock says 8 h 20 min
